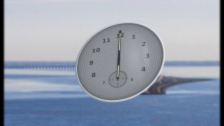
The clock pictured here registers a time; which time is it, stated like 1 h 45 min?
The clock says 6 h 00 min
